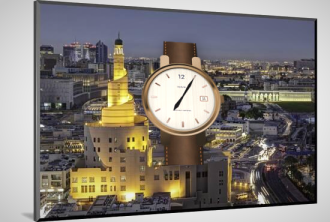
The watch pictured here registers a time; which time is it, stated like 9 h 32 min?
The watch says 7 h 05 min
